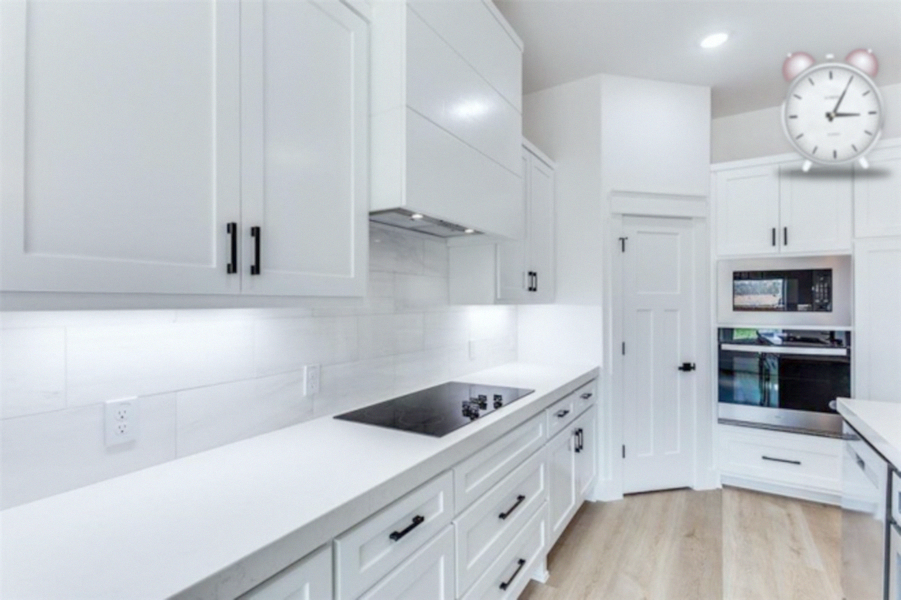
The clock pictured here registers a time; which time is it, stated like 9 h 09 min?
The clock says 3 h 05 min
